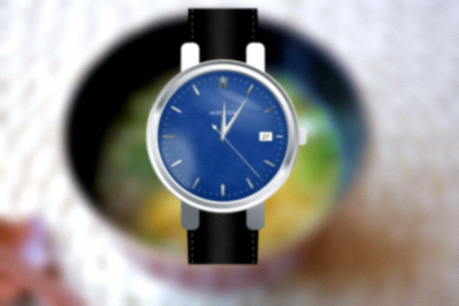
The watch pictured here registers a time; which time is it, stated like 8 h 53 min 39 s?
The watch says 12 h 05 min 23 s
